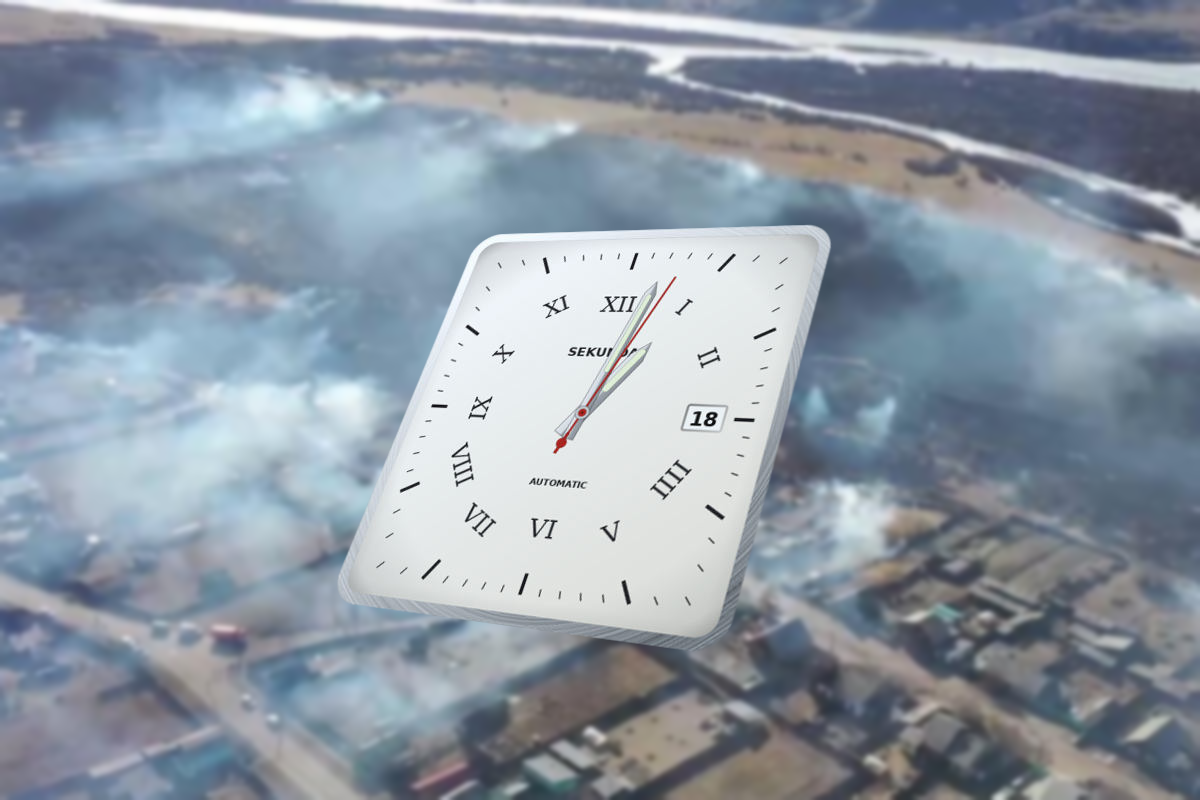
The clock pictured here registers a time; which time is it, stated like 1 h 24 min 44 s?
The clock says 1 h 02 min 03 s
